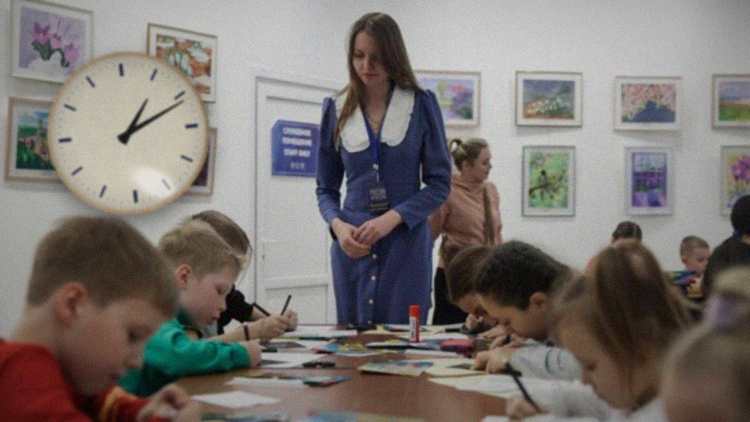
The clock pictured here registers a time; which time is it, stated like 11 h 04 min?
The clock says 1 h 11 min
